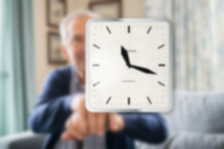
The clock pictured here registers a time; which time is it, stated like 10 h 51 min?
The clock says 11 h 18 min
